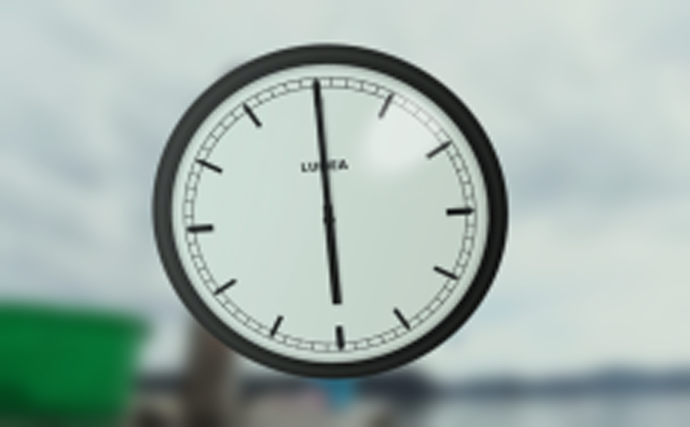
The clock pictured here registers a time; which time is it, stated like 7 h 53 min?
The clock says 6 h 00 min
